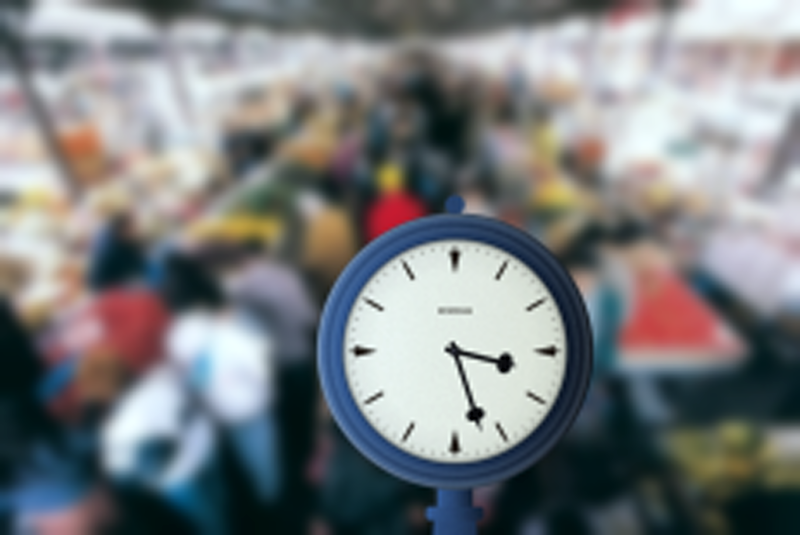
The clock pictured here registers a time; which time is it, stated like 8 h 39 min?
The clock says 3 h 27 min
